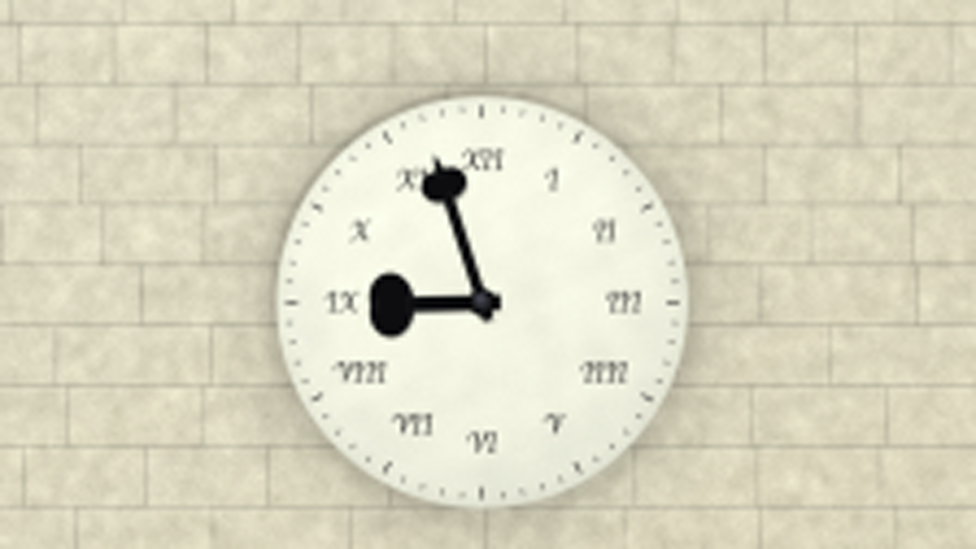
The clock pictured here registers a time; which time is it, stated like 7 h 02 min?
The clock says 8 h 57 min
